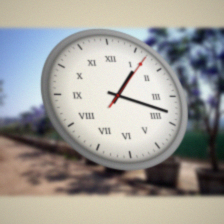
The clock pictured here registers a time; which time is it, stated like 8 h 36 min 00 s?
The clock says 1 h 18 min 07 s
